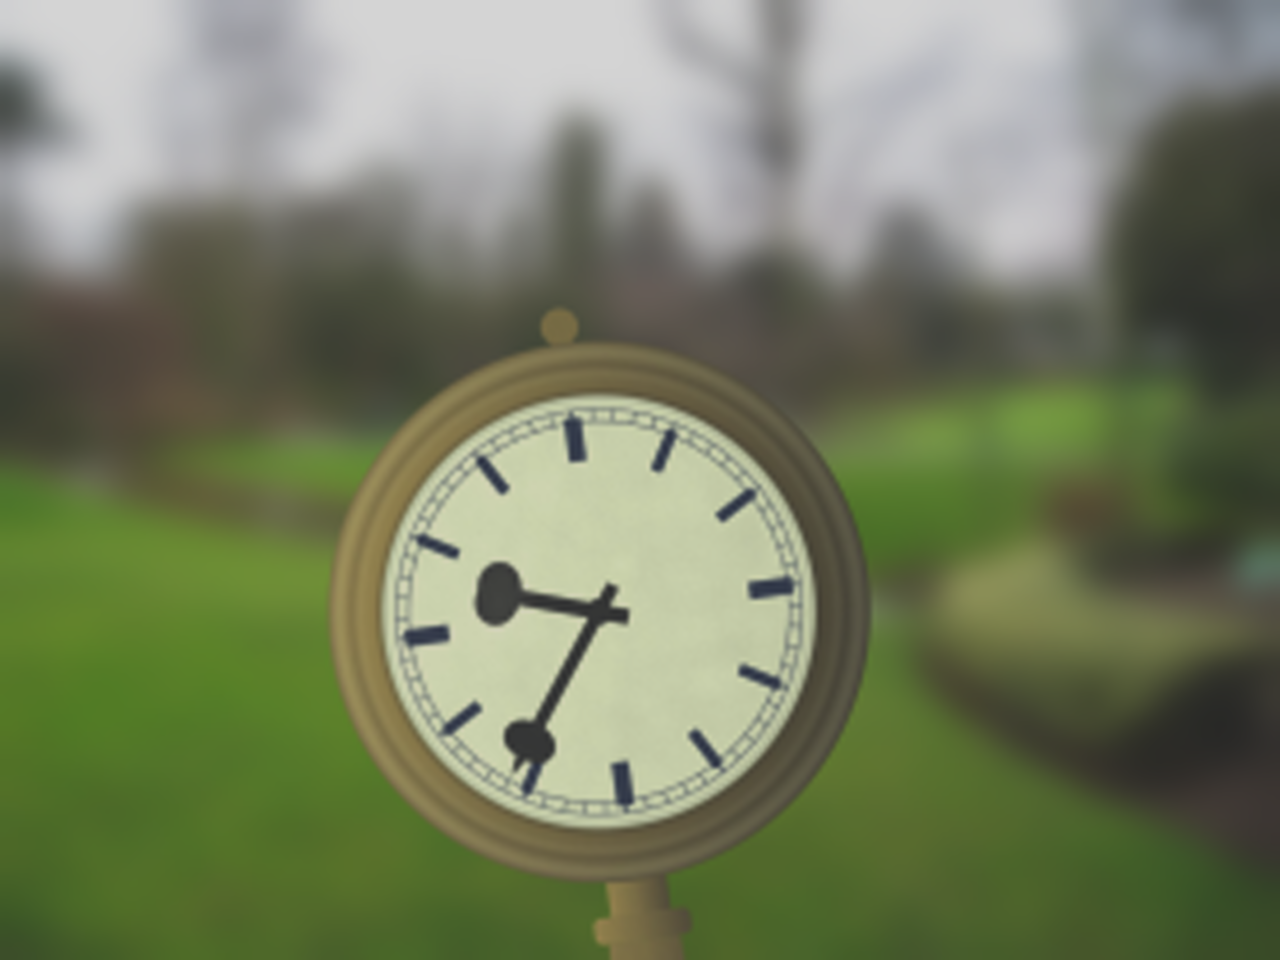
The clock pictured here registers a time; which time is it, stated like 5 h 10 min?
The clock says 9 h 36 min
